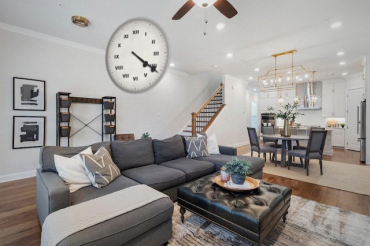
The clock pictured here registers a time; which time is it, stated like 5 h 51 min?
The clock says 4 h 21 min
